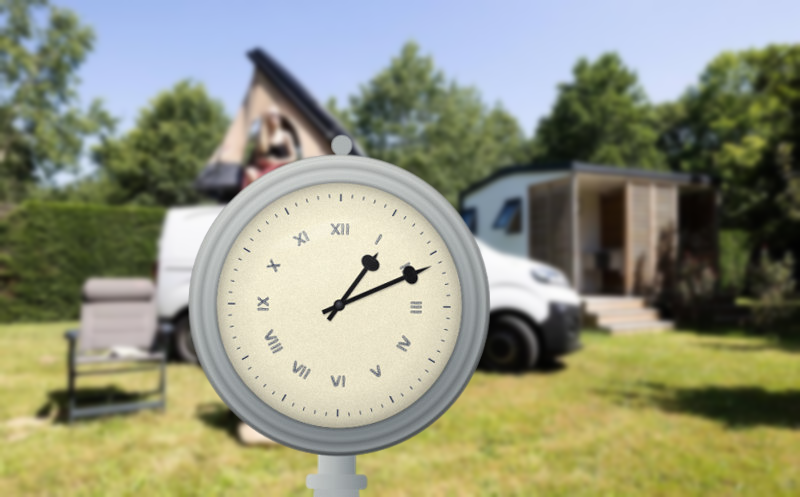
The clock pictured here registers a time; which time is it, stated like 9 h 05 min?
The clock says 1 h 11 min
